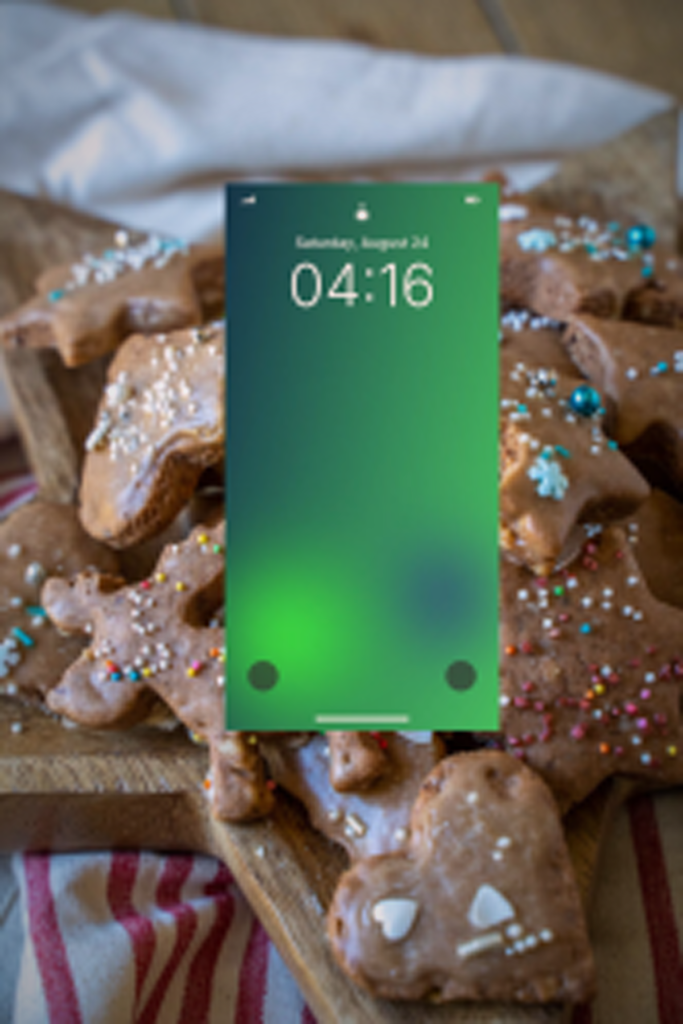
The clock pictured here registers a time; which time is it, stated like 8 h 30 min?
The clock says 4 h 16 min
